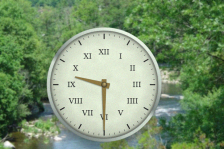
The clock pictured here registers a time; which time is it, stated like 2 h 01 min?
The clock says 9 h 30 min
